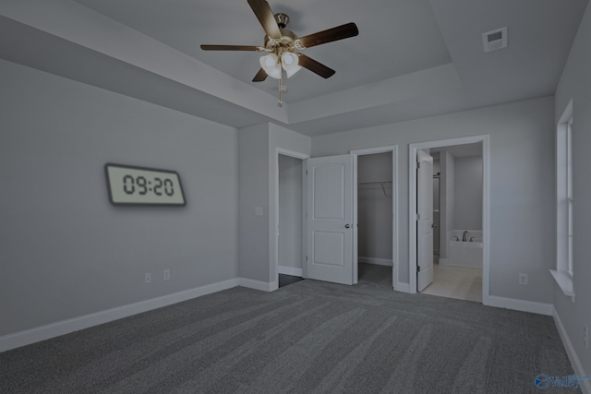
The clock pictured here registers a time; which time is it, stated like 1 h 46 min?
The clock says 9 h 20 min
